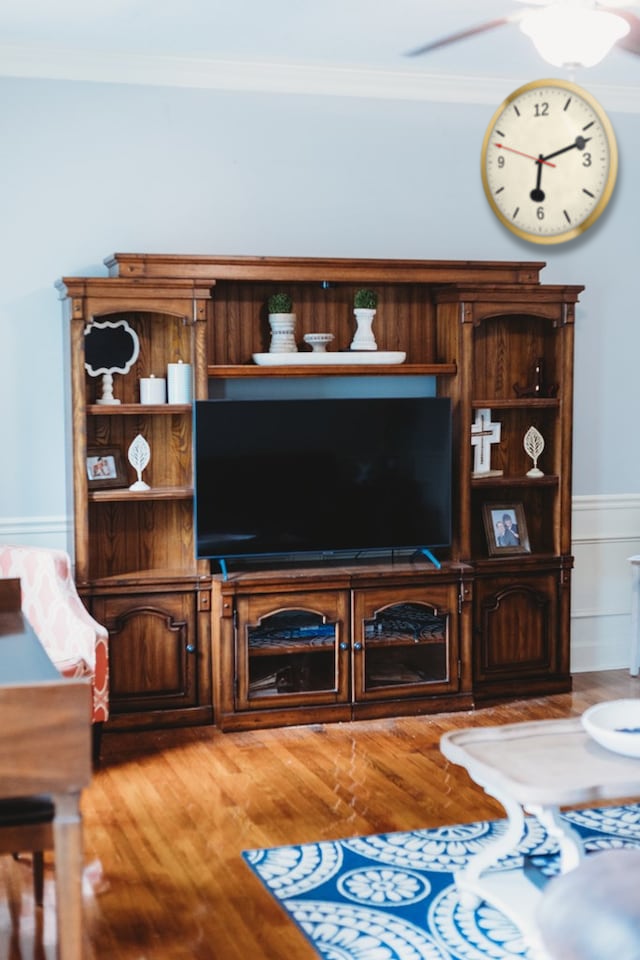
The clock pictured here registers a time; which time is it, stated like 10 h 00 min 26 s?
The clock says 6 h 11 min 48 s
